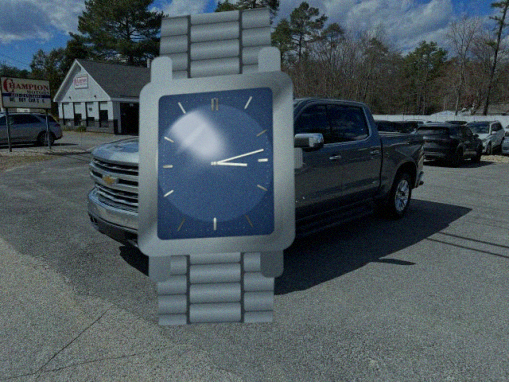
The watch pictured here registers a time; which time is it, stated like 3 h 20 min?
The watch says 3 h 13 min
